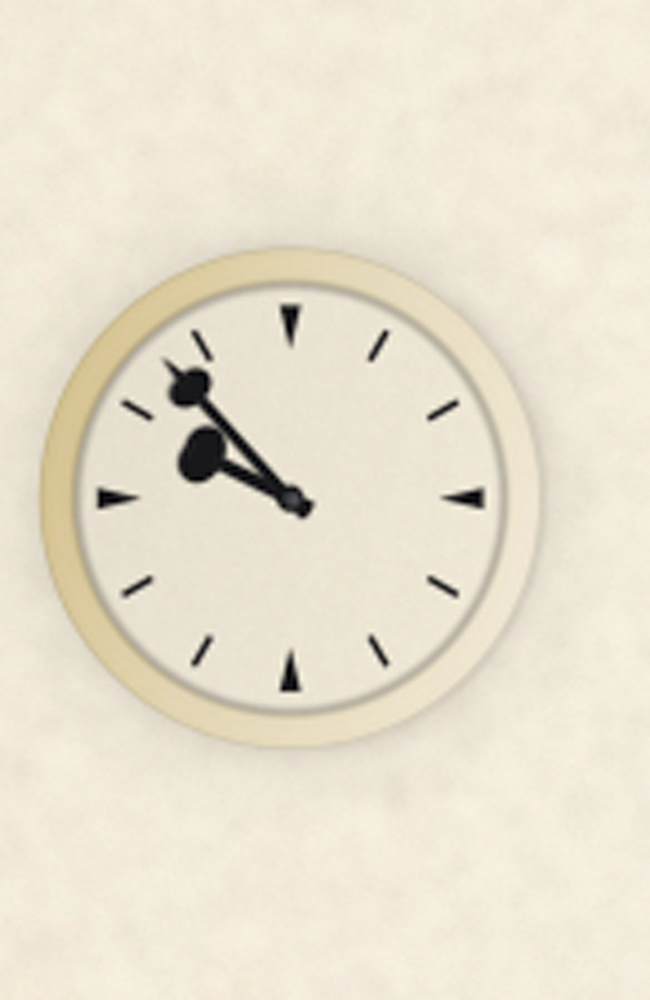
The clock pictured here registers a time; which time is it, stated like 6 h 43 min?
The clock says 9 h 53 min
